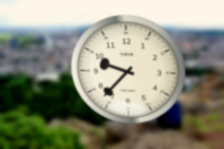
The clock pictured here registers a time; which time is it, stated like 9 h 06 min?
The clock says 9 h 37 min
